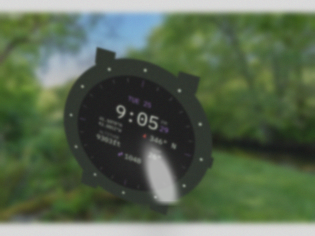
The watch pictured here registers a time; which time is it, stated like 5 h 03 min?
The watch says 9 h 05 min
